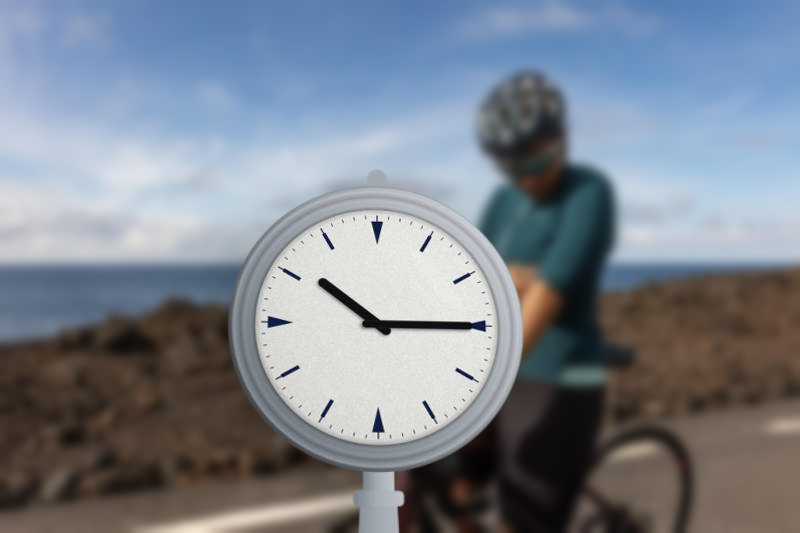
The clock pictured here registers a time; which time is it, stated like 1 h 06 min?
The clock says 10 h 15 min
